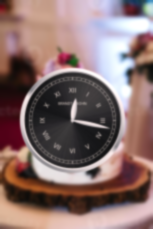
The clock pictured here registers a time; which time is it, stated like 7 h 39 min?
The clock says 12 h 17 min
